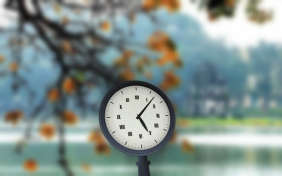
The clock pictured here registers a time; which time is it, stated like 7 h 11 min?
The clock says 5 h 07 min
